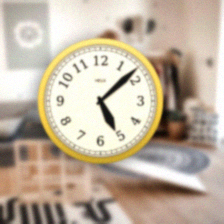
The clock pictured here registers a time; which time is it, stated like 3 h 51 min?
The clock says 5 h 08 min
